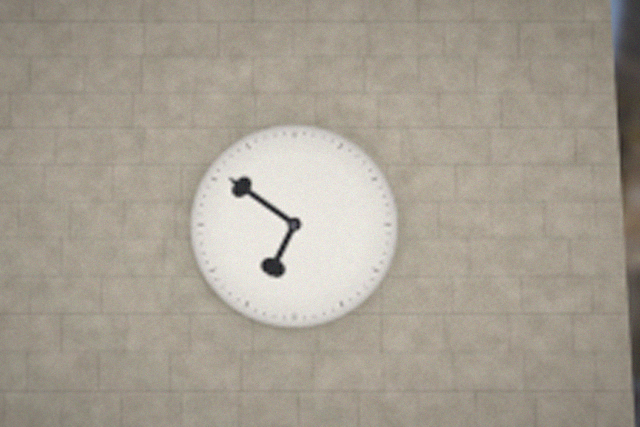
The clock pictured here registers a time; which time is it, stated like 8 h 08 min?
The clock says 6 h 51 min
